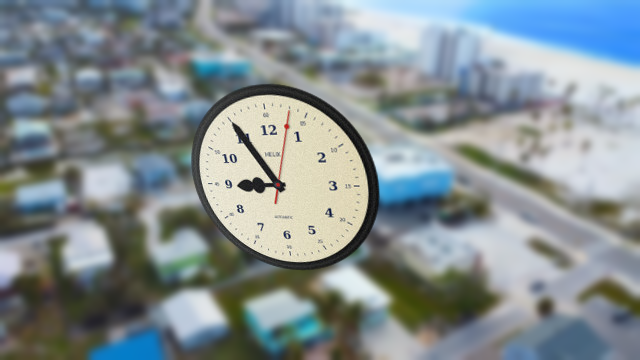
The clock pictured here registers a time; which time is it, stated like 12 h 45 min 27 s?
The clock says 8 h 55 min 03 s
